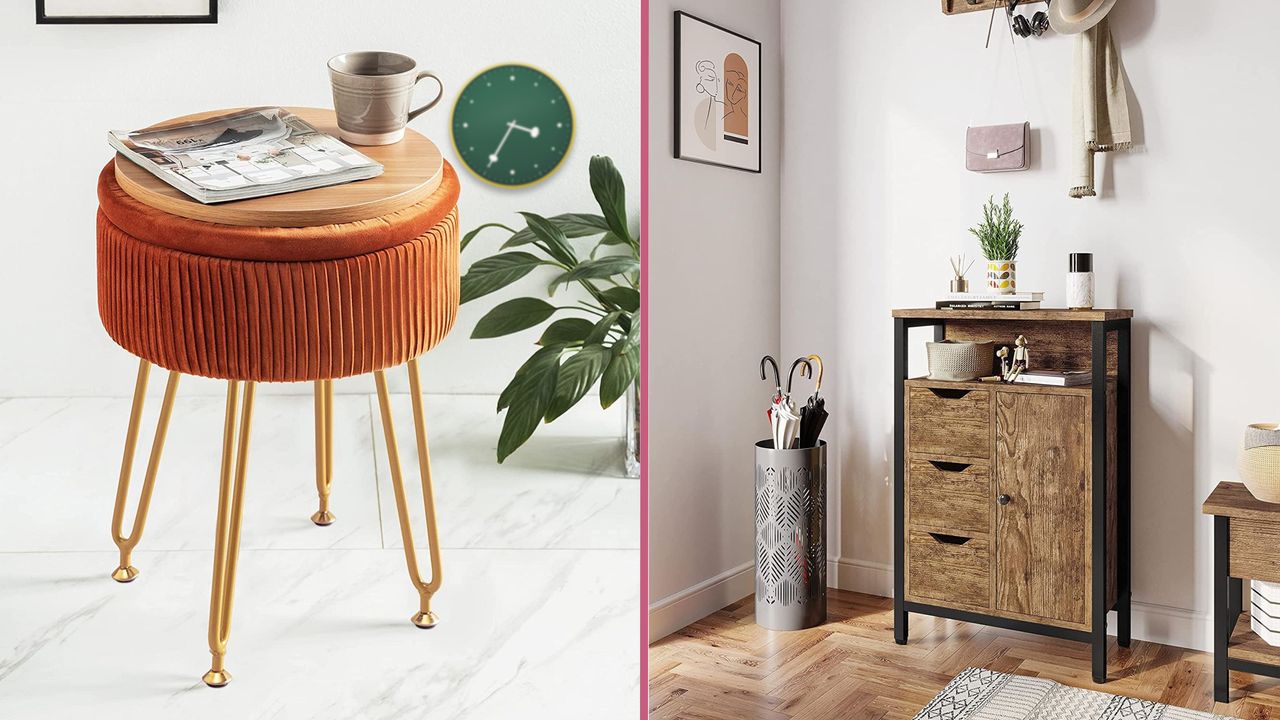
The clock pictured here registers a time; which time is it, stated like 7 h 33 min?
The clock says 3 h 35 min
